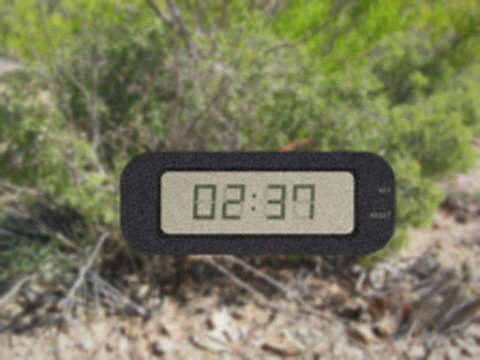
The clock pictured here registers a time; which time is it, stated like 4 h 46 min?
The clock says 2 h 37 min
